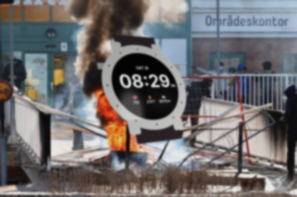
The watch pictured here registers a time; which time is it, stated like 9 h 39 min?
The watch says 8 h 29 min
